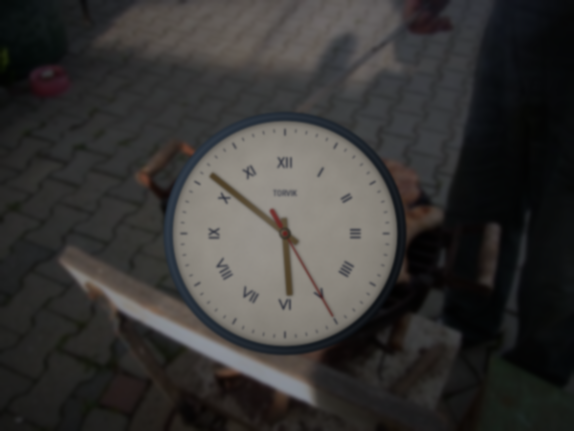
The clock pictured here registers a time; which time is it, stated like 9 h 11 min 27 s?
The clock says 5 h 51 min 25 s
